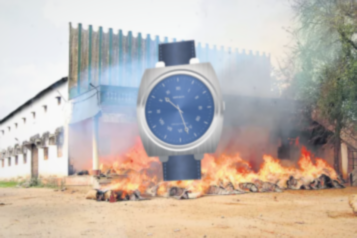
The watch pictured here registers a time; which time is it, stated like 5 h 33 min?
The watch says 10 h 27 min
